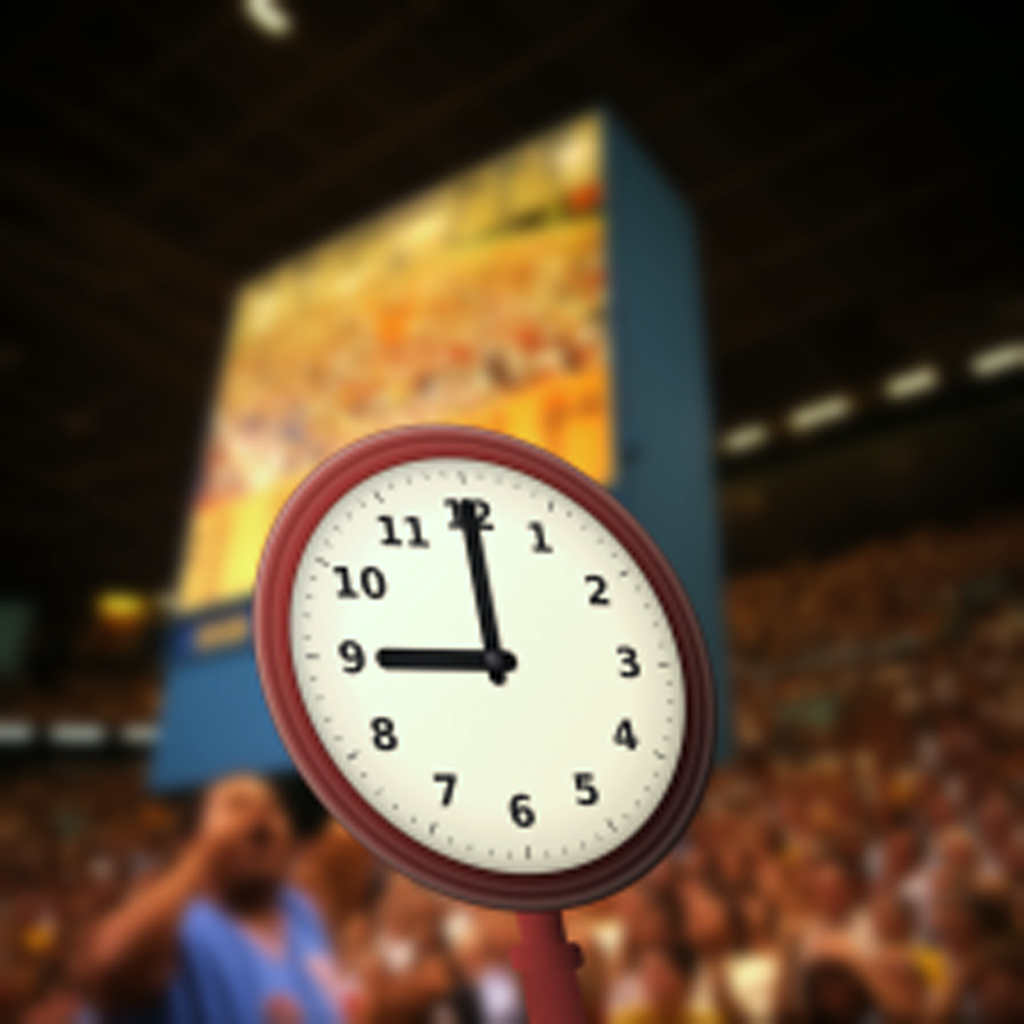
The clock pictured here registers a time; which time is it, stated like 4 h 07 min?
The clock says 9 h 00 min
